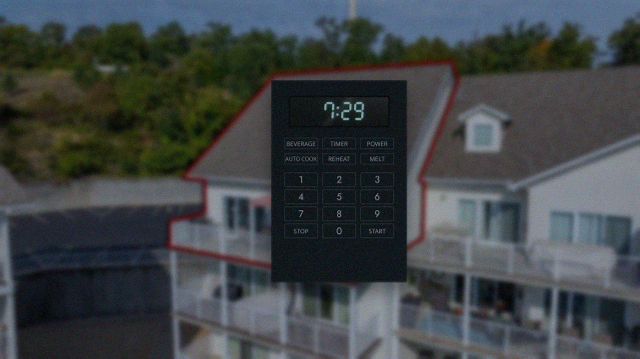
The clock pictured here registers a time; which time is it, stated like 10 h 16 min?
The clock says 7 h 29 min
